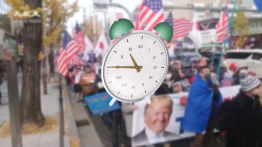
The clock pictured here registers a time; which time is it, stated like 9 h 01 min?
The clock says 10 h 45 min
